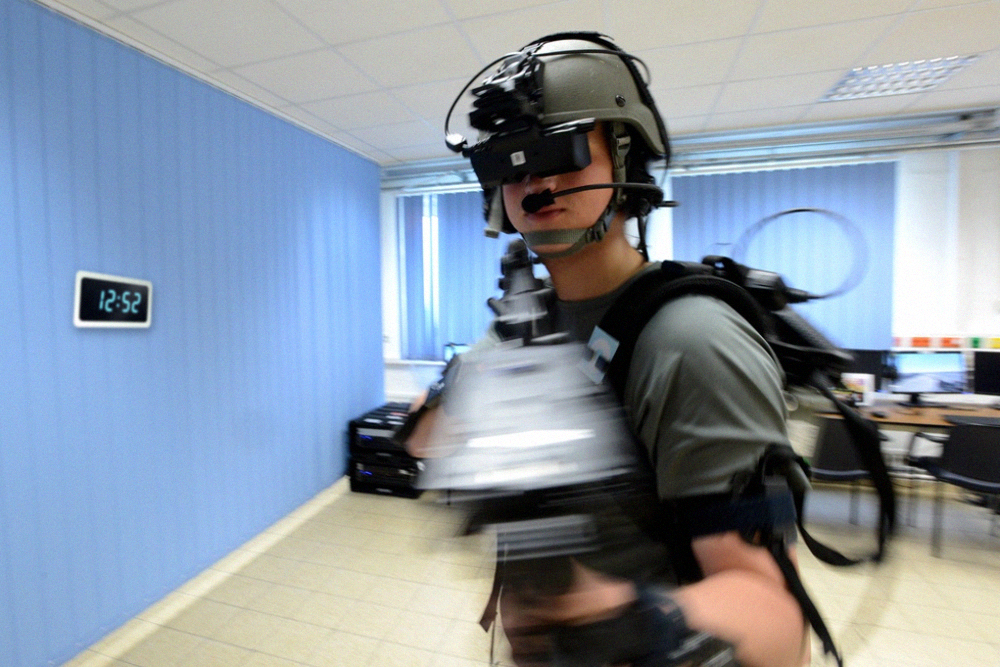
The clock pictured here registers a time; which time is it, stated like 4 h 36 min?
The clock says 12 h 52 min
